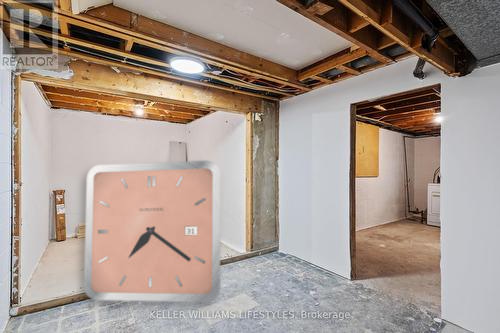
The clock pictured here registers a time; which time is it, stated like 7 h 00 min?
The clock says 7 h 21 min
